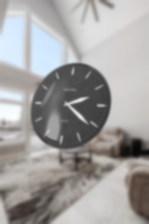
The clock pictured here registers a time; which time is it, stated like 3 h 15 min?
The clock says 2 h 21 min
